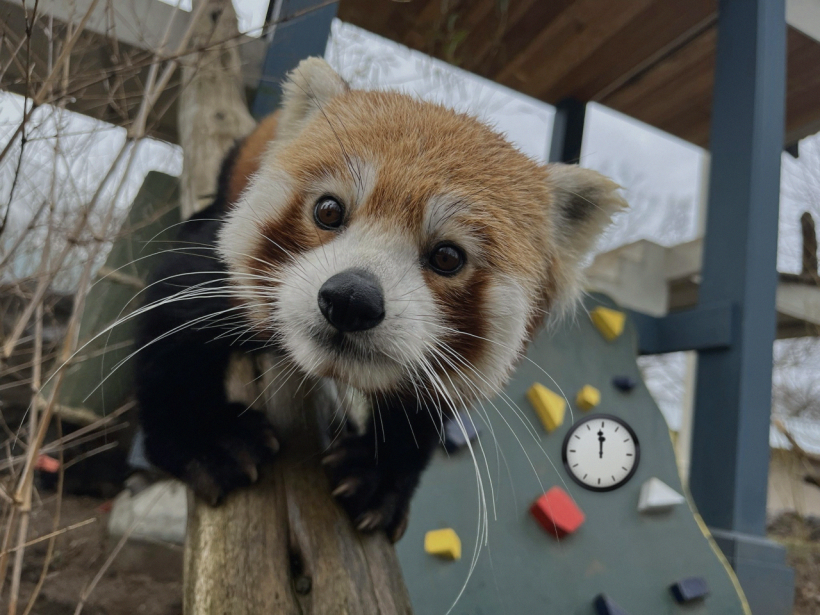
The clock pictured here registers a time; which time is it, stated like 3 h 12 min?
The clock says 11 h 59 min
